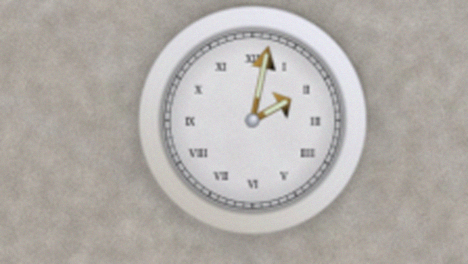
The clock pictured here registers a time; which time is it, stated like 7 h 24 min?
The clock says 2 h 02 min
